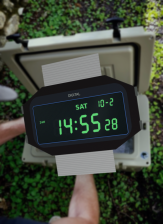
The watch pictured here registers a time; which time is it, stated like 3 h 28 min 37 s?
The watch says 14 h 55 min 28 s
